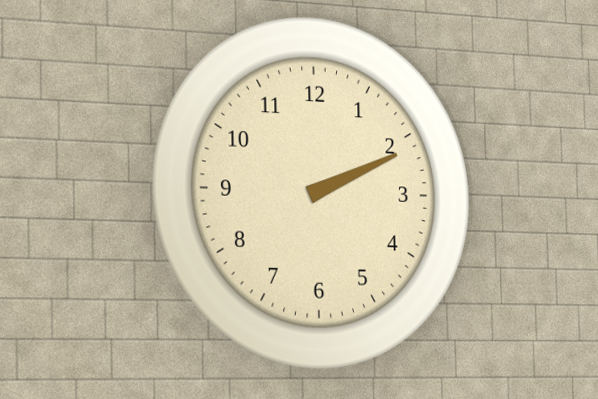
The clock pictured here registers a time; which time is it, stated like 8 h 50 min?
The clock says 2 h 11 min
